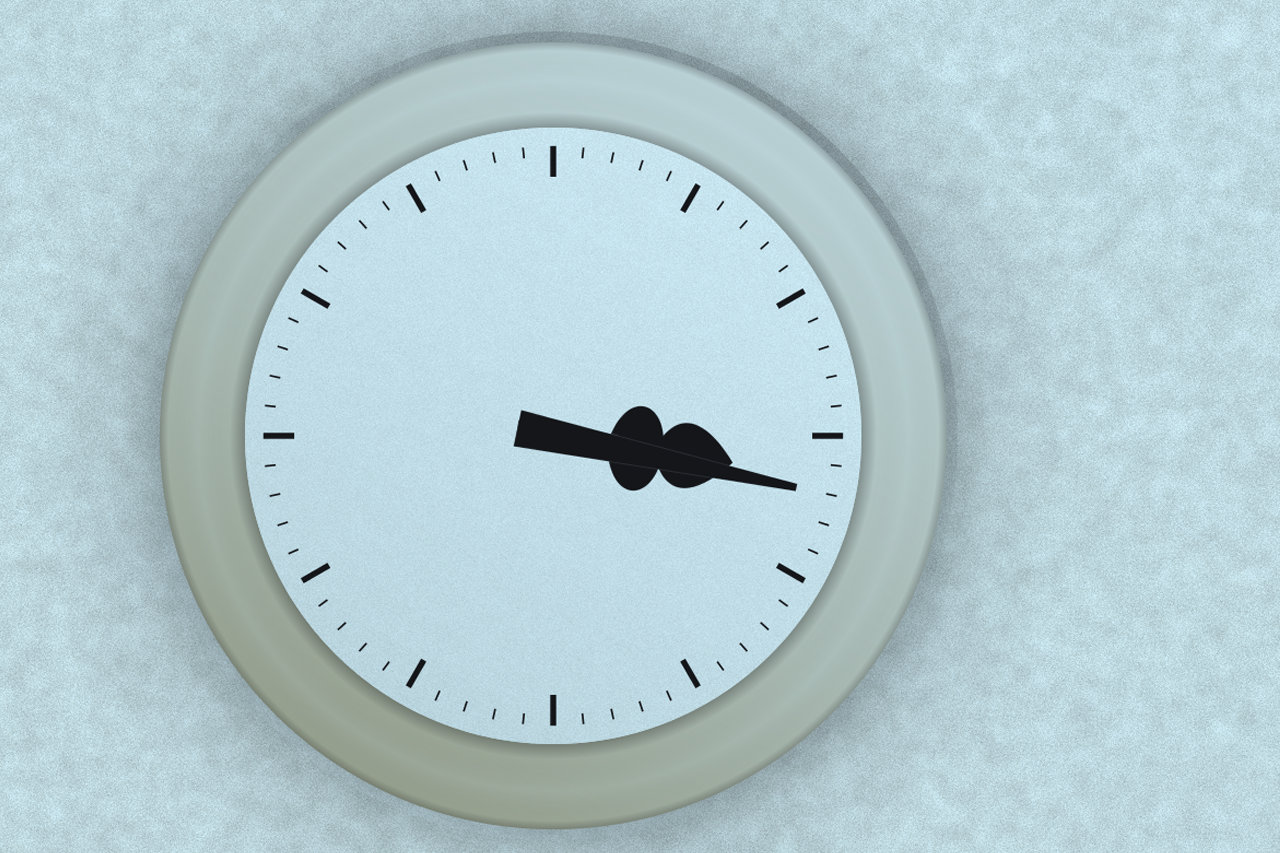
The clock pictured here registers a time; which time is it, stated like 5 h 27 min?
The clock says 3 h 17 min
